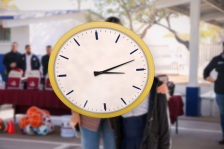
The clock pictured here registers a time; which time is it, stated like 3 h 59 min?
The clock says 3 h 12 min
